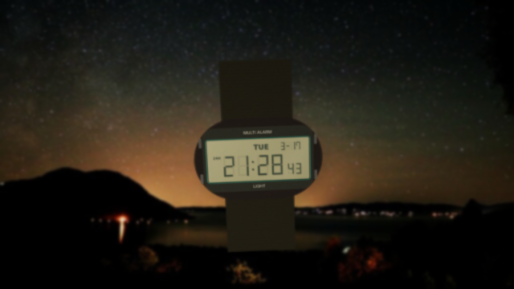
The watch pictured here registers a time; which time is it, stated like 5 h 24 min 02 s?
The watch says 21 h 28 min 43 s
